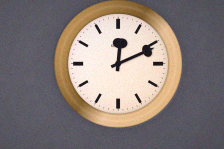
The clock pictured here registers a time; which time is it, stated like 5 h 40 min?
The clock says 12 h 11 min
